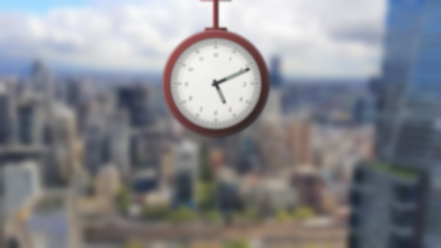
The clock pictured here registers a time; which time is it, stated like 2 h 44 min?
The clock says 5 h 11 min
